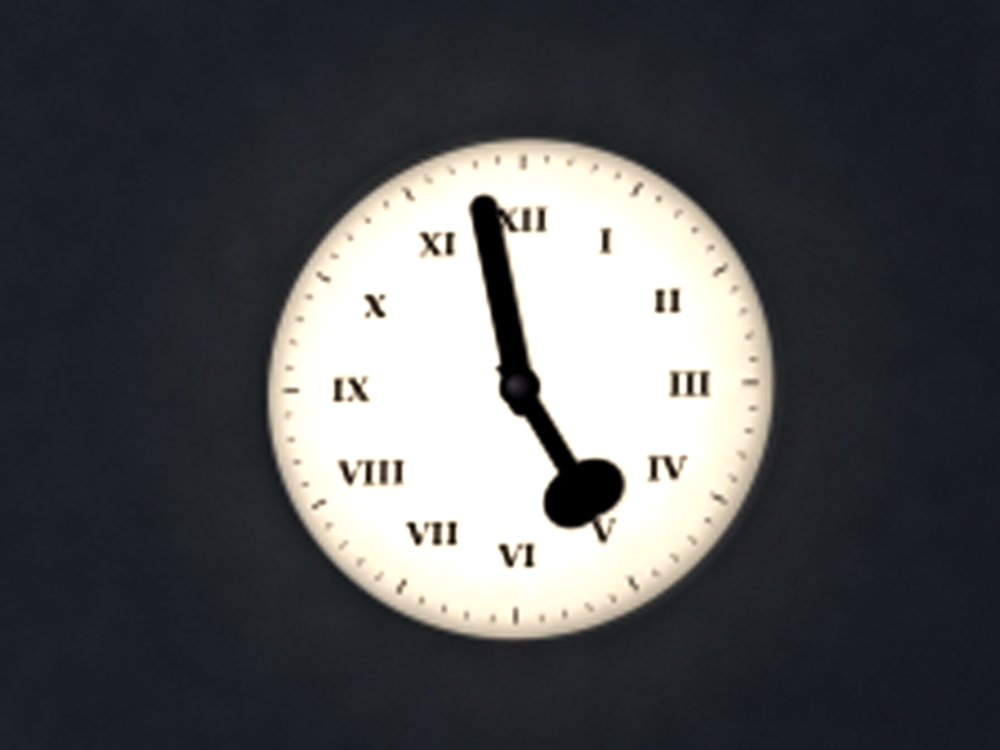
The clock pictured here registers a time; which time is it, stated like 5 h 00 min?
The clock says 4 h 58 min
